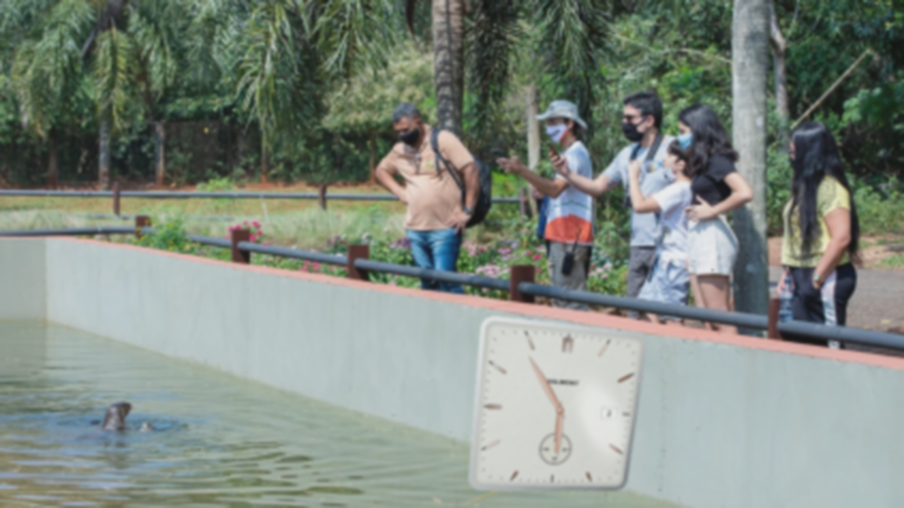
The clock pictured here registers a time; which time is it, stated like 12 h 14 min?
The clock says 5 h 54 min
